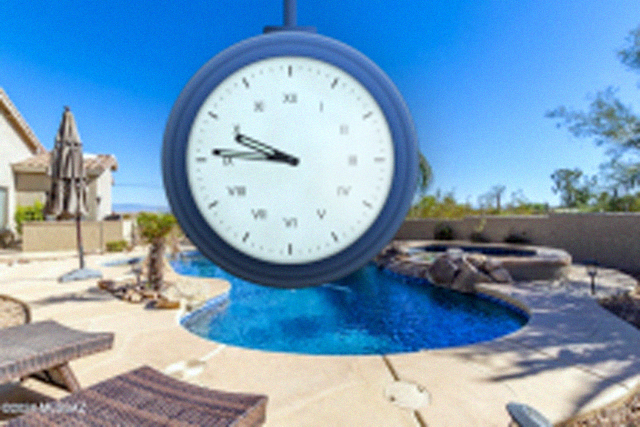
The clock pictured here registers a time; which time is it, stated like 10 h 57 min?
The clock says 9 h 46 min
